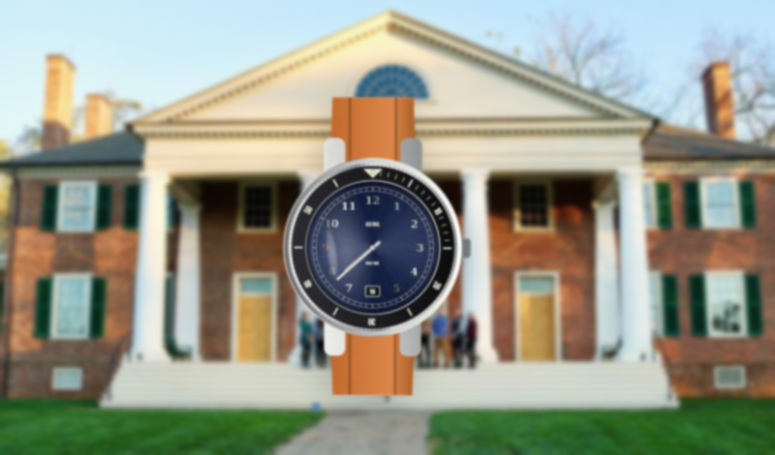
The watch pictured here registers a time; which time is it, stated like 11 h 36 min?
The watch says 7 h 38 min
